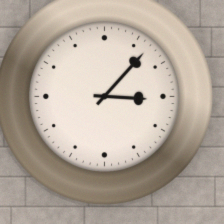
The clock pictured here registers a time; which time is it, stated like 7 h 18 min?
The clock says 3 h 07 min
